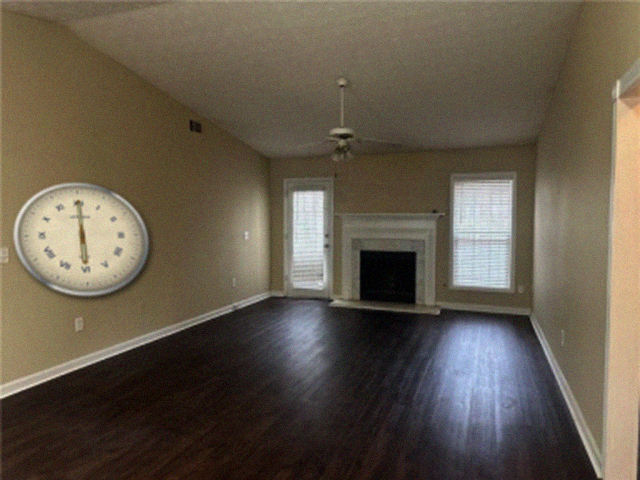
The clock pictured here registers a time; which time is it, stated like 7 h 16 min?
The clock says 6 h 00 min
